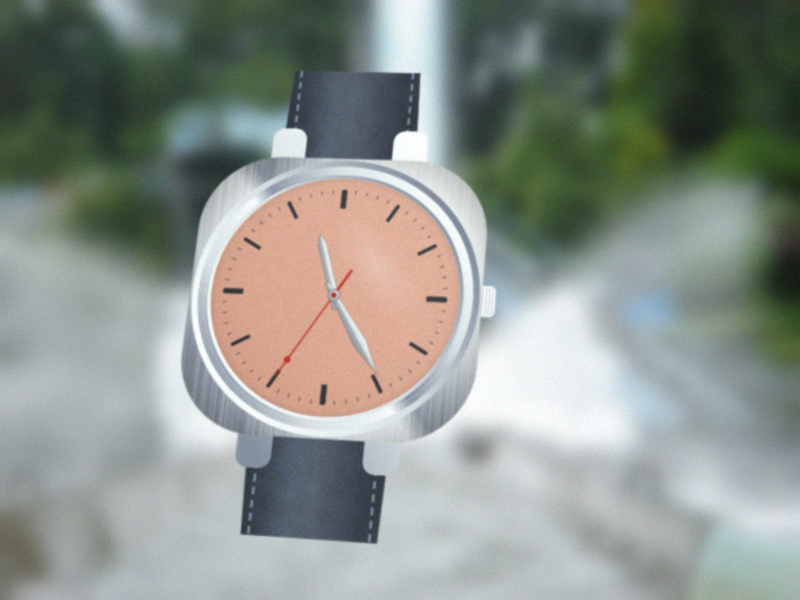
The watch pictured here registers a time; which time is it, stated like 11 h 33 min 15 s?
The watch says 11 h 24 min 35 s
